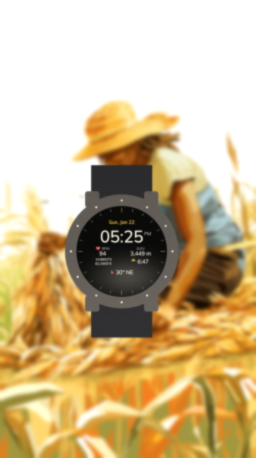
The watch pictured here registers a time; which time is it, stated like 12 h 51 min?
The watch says 5 h 25 min
